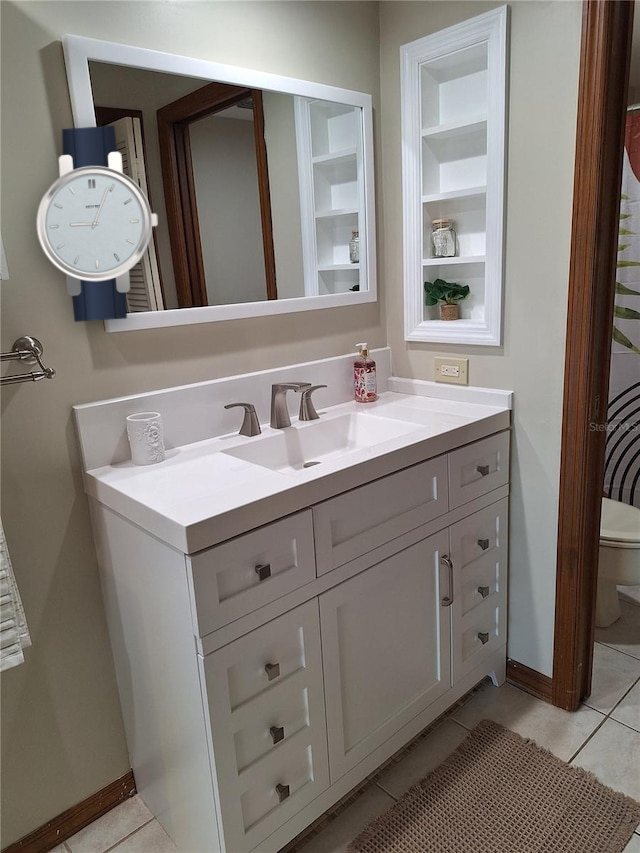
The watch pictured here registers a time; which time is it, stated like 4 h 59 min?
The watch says 9 h 04 min
